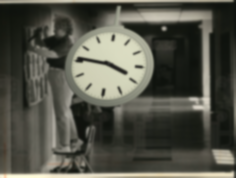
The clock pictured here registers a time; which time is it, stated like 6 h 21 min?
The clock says 3 h 46 min
